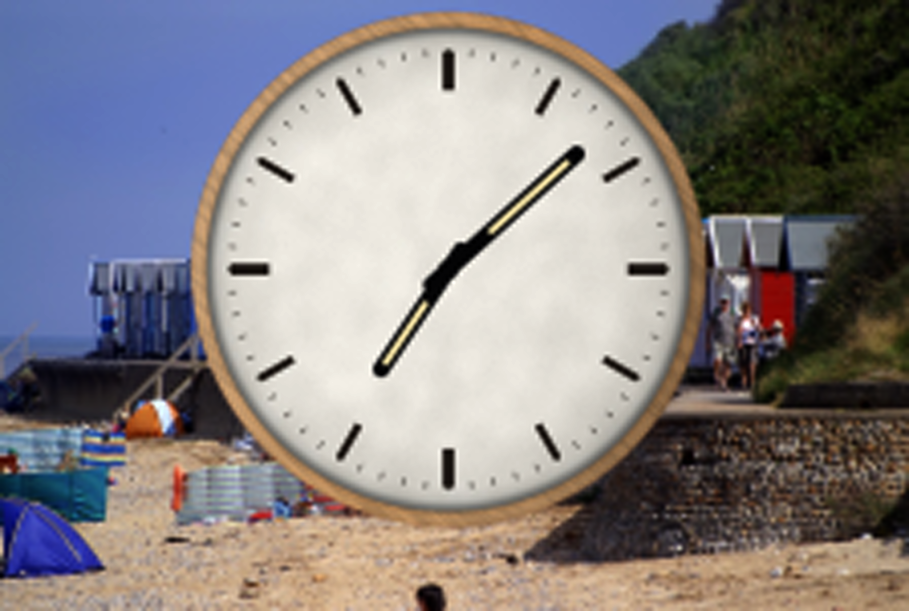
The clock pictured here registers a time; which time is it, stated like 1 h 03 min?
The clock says 7 h 08 min
